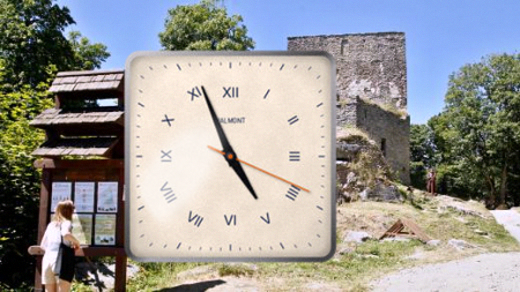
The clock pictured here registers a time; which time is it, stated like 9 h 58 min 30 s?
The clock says 4 h 56 min 19 s
